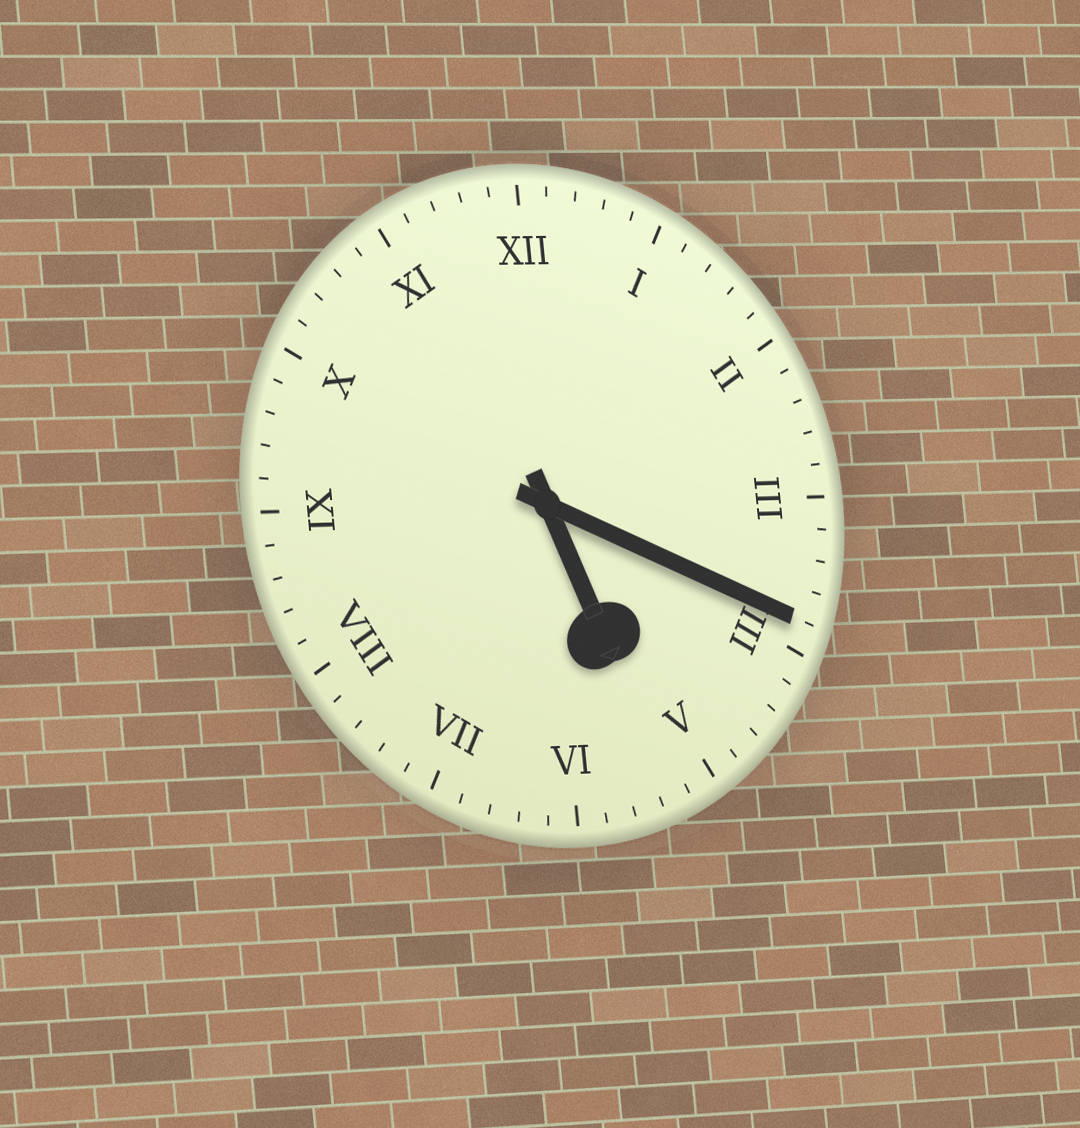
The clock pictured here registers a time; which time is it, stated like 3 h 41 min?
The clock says 5 h 19 min
